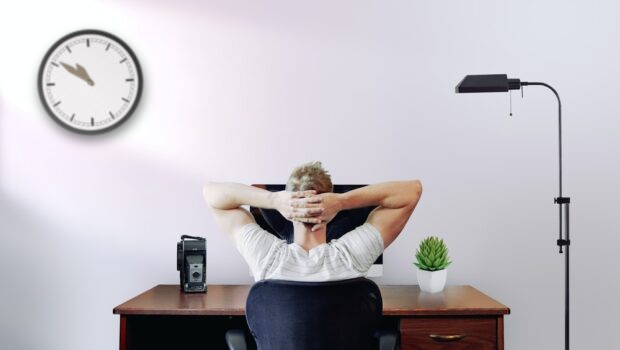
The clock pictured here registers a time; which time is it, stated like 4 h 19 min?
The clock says 10 h 51 min
